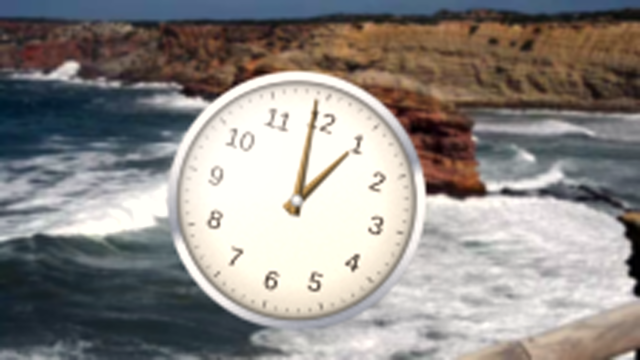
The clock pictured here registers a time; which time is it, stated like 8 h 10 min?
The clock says 12 h 59 min
